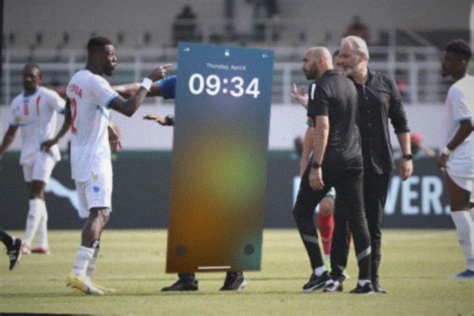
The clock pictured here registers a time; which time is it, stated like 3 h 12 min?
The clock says 9 h 34 min
